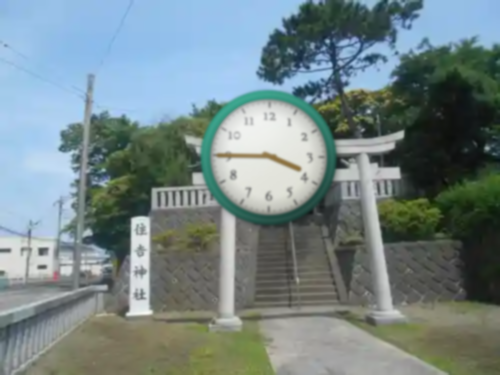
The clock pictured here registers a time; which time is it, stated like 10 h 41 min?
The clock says 3 h 45 min
